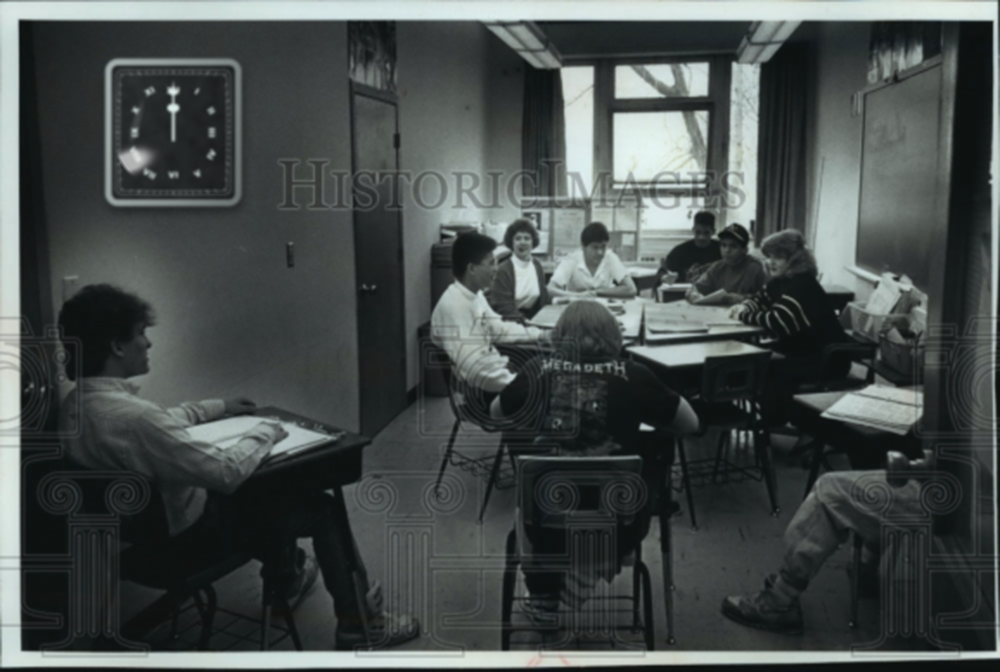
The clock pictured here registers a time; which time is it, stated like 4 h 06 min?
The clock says 12 h 00 min
